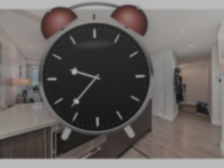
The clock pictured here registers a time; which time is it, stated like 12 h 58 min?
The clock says 9 h 37 min
